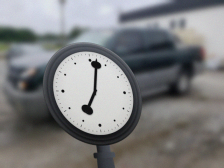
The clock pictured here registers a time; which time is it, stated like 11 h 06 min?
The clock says 7 h 02 min
